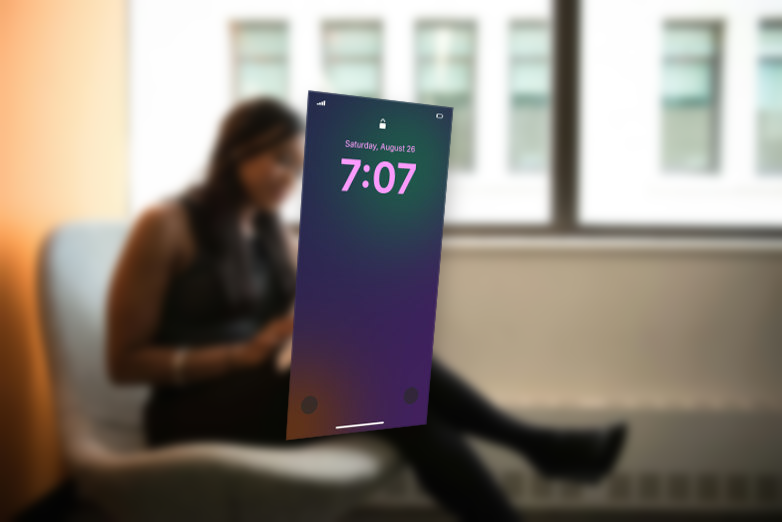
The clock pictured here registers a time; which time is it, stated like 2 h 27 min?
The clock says 7 h 07 min
